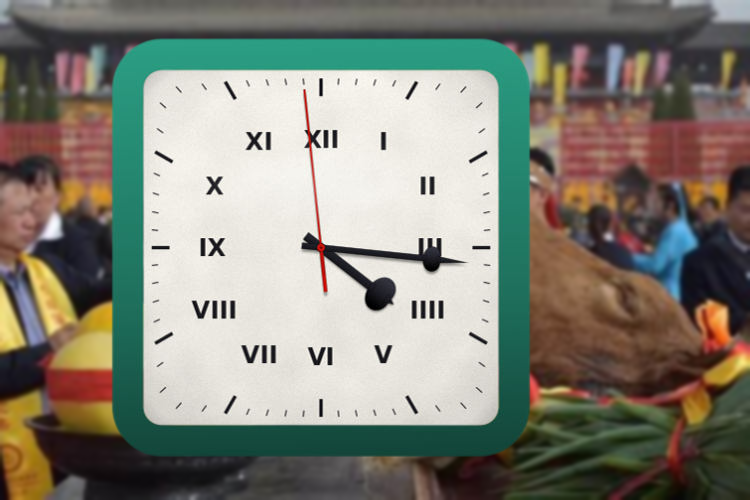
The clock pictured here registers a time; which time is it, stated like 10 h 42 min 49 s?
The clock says 4 h 15 min 59 s
